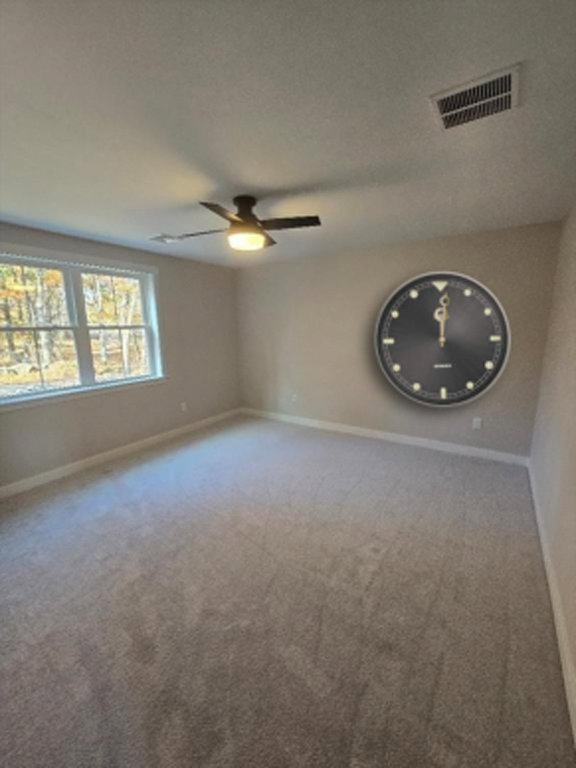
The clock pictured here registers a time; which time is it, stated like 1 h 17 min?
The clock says 12 h 01 min
